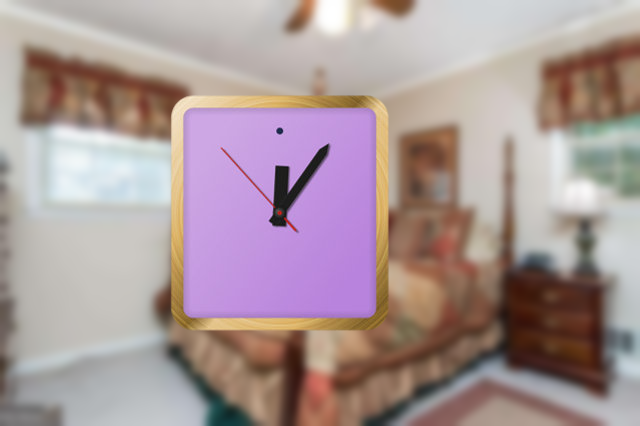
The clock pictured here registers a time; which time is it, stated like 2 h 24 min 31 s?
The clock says 12 h 05 min 53 s
